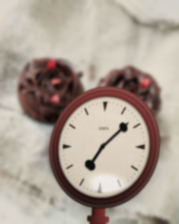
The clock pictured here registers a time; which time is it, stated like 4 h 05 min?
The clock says 7 h 08 min
